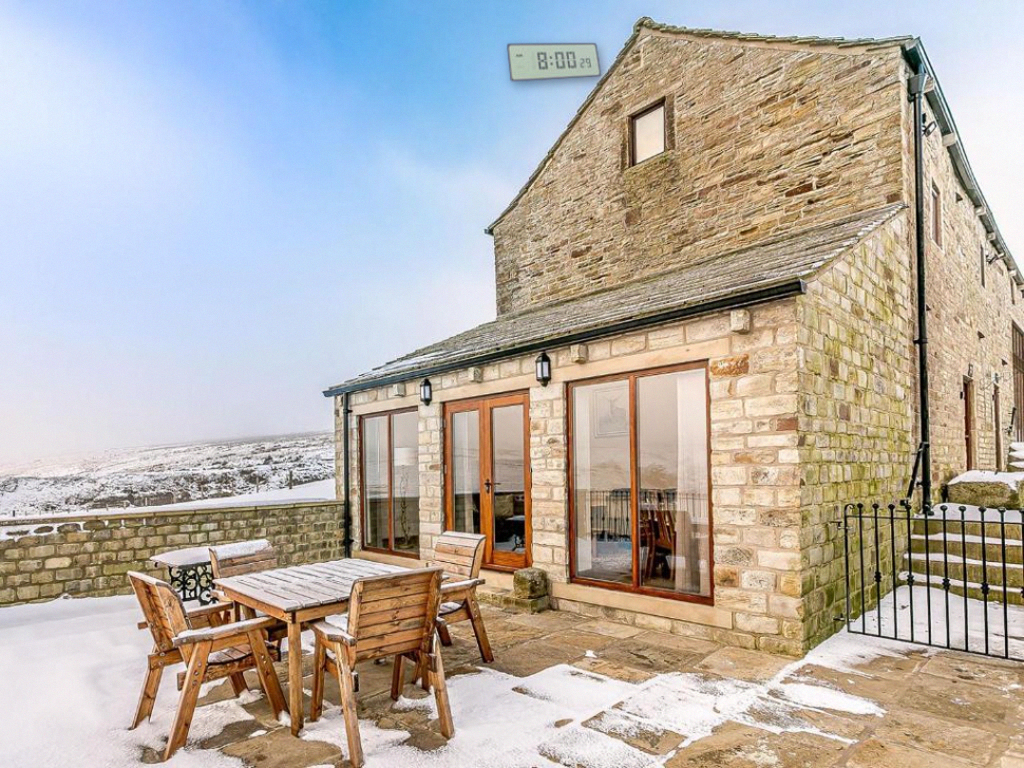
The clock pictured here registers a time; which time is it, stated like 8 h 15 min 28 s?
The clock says 8 h 00 min 29 s
